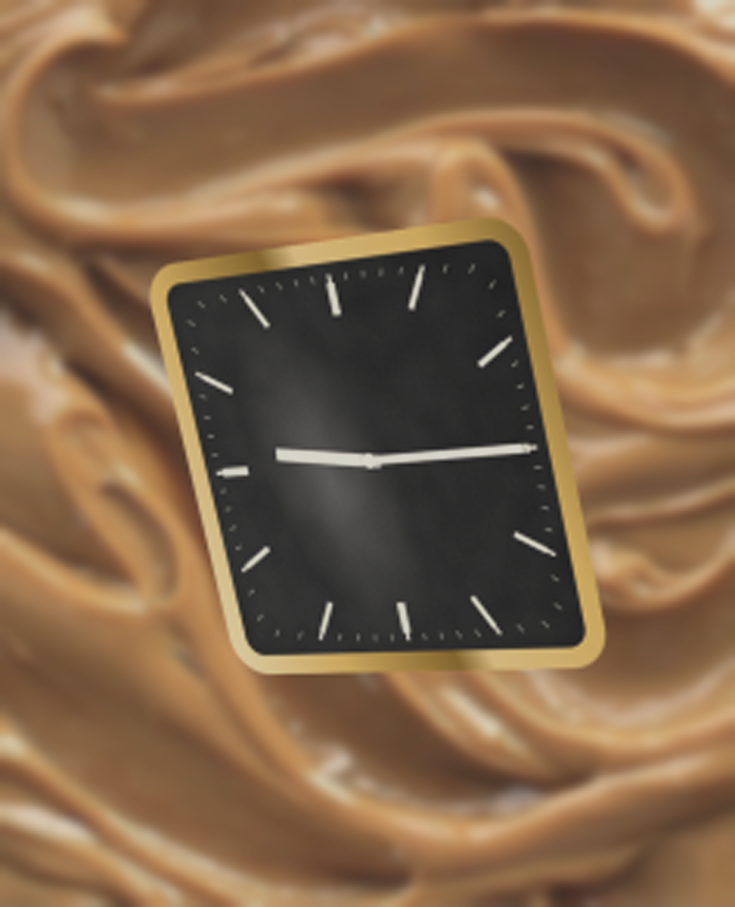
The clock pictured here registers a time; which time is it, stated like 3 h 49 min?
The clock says 9 h 15 min
